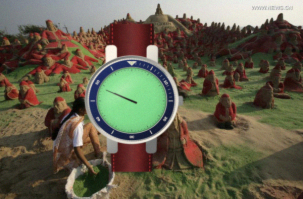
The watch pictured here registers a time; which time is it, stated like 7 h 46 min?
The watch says 9 h 49 min
